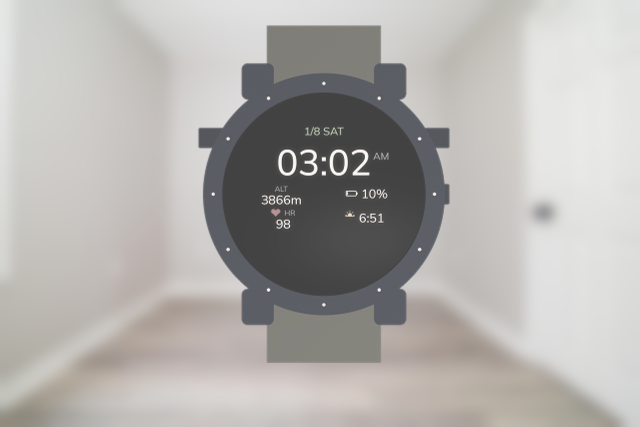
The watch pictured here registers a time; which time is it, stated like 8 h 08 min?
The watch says 3 h 02 min
